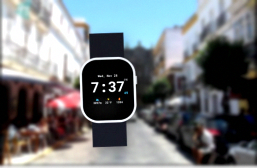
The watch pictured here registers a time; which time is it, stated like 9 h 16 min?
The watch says 7 h 37 min
